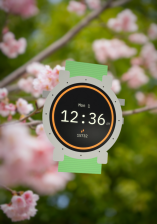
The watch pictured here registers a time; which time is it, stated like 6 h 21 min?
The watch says 12 h 36 min
